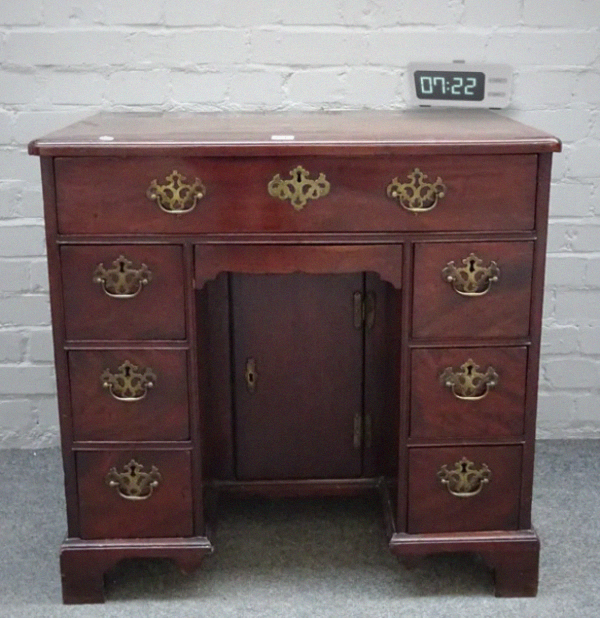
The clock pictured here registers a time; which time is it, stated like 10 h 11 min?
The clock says 7 h 22 min
